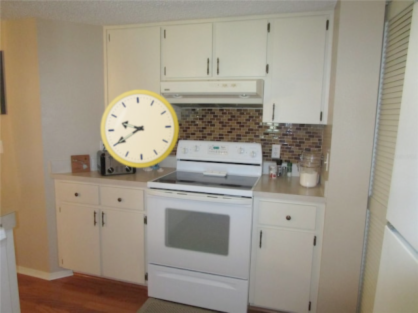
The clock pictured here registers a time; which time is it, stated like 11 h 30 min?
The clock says 9 h 40 min
